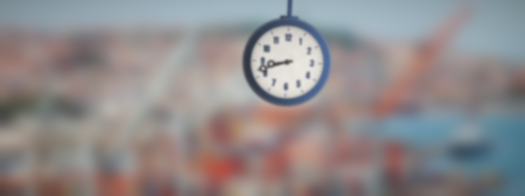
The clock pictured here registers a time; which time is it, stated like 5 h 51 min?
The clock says 8 h 42 min
